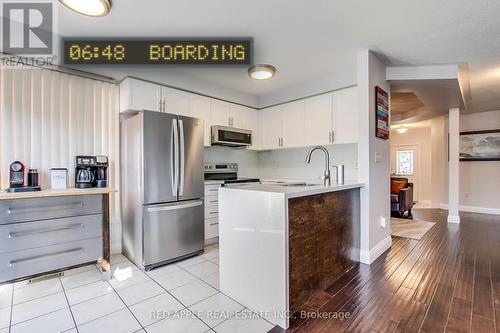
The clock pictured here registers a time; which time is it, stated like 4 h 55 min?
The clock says 6 h 48 min
